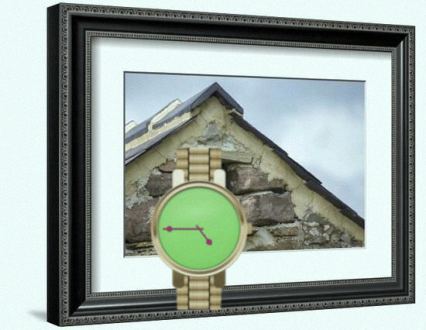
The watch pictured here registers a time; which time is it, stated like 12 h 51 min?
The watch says 4 h 45 min
